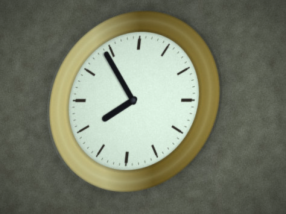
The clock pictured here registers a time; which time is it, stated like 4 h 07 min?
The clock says 7 h 54 min
